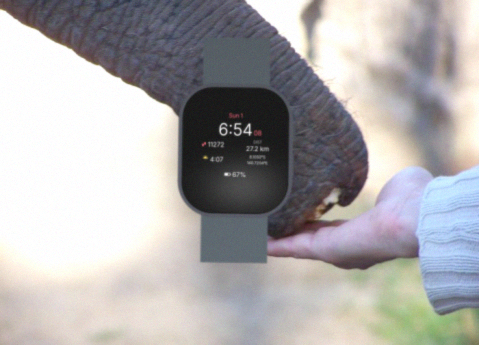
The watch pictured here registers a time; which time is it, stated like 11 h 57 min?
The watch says 6 h 54 min
